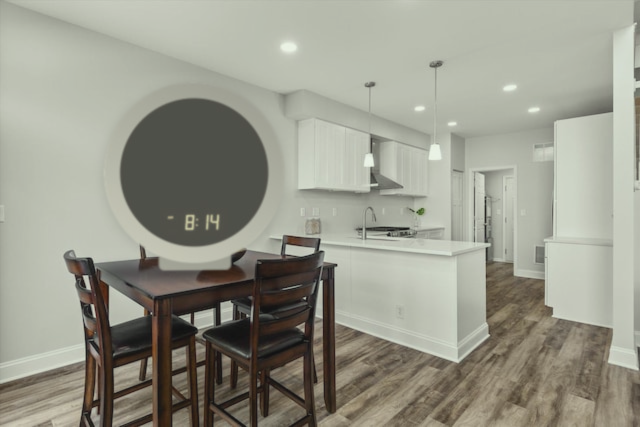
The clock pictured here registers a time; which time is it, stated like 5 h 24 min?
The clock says 8 h 14 min
